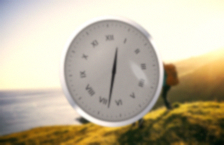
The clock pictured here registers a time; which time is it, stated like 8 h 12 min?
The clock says 12 h 33 min
